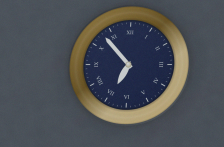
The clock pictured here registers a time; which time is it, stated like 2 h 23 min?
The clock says 6 h 53 min
